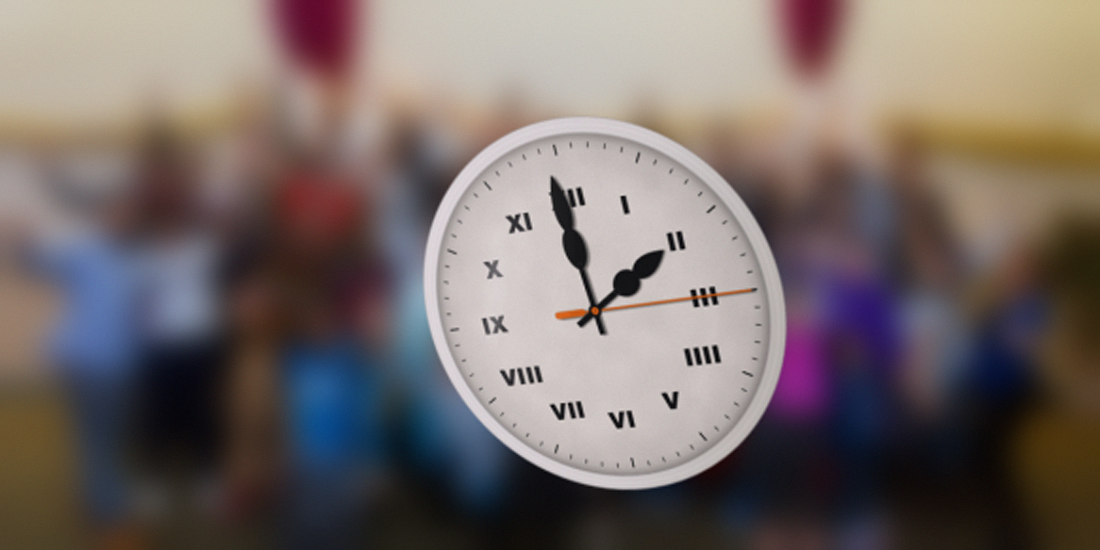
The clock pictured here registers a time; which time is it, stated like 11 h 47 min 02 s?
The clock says 1 h 59 min 15 s
